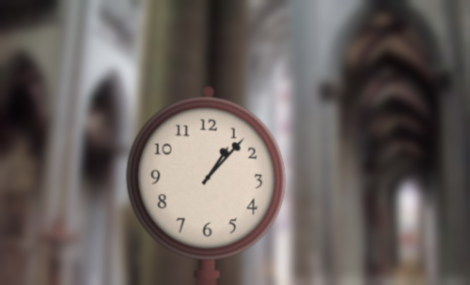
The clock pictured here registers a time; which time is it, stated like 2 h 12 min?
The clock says 1 h 07 min
